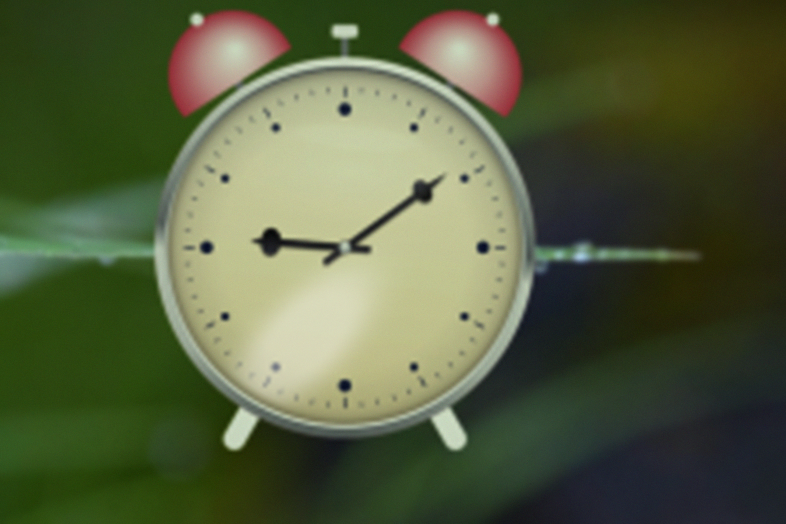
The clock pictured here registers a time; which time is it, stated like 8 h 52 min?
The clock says 9 h 09 min
